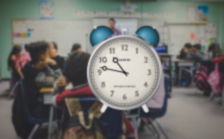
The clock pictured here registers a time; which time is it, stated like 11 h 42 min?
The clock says 10 h 47 min
